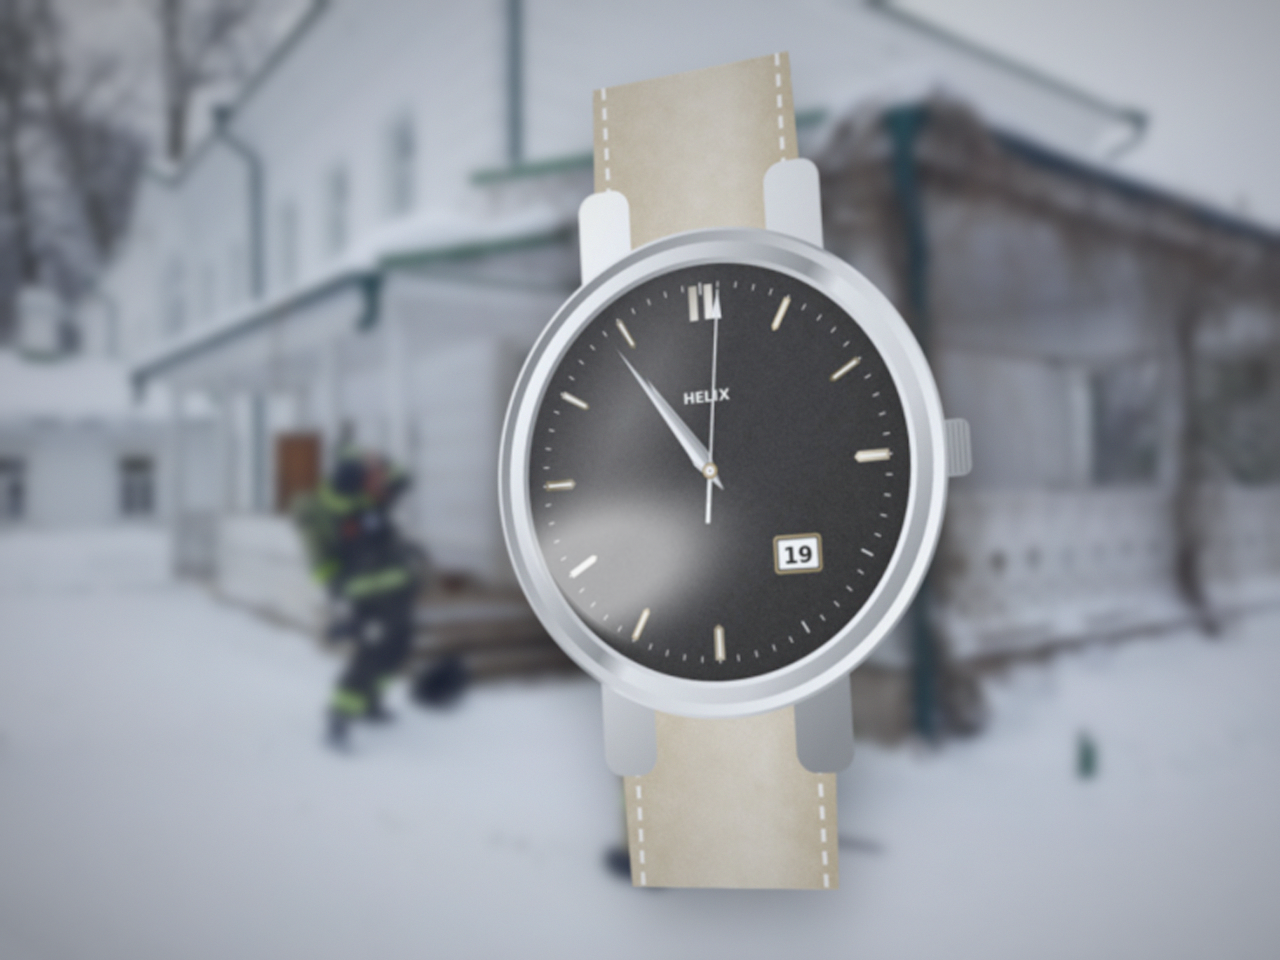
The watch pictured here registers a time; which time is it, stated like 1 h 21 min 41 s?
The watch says 10 h 54 min 01 s
